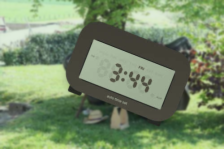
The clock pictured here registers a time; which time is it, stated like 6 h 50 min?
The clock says 3 h 44 min
